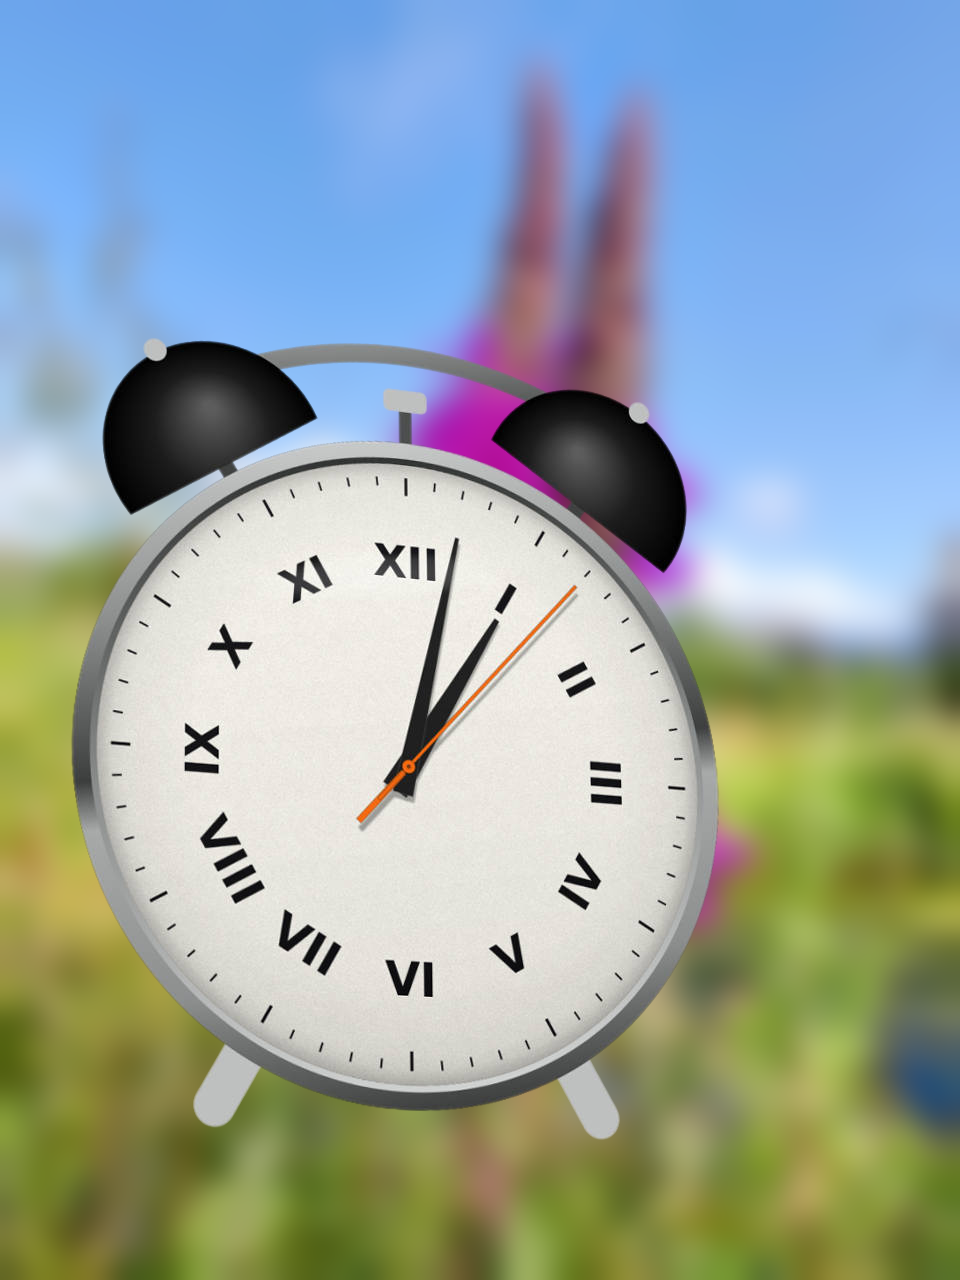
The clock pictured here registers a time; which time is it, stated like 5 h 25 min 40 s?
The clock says 1 h 02 min 07 s
